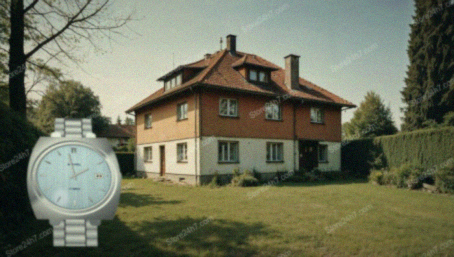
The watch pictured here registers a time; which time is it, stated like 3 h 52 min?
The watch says 1 h 58 min
